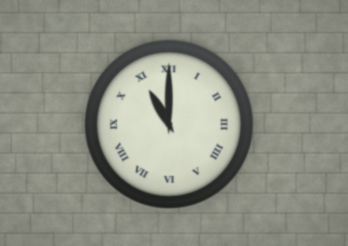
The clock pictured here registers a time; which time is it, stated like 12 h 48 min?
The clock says 11 h 00 min
